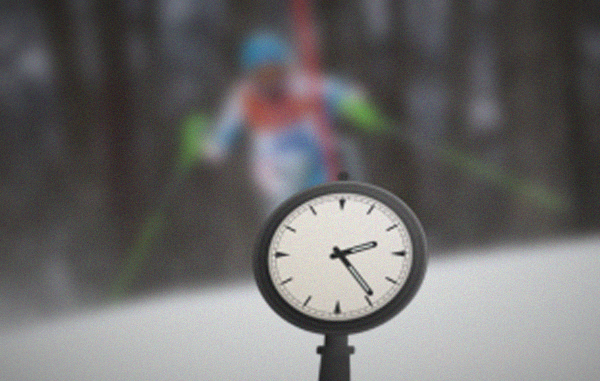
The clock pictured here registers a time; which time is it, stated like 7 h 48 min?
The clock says 2 h 24 min
